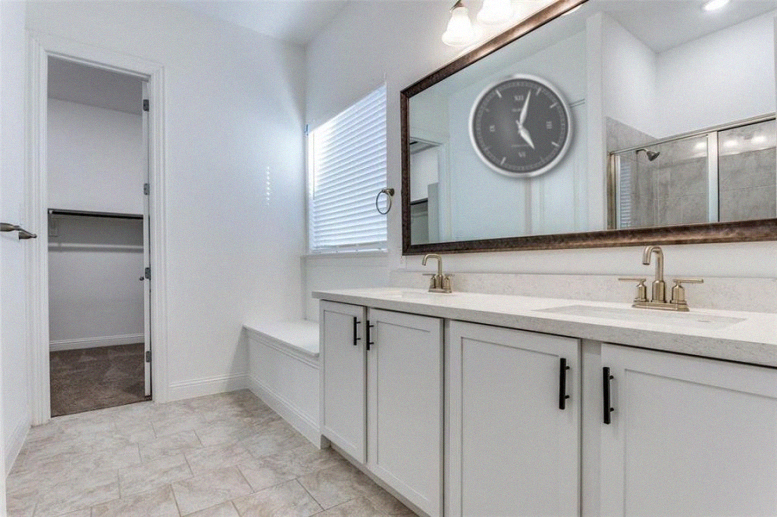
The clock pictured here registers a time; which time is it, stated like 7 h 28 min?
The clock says 5 h 03 min
